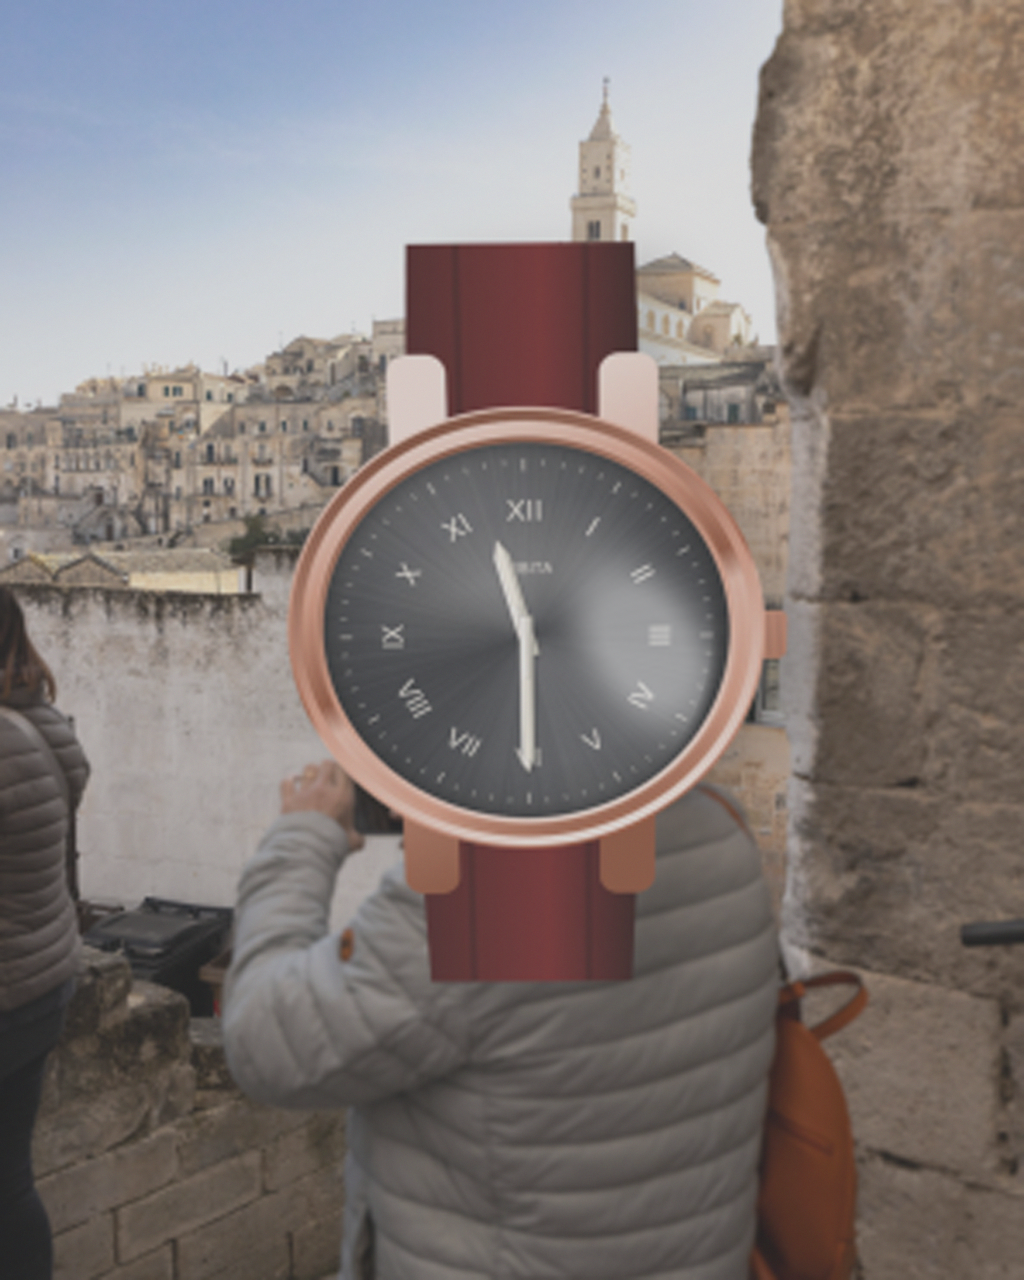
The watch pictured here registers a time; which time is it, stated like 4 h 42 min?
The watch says 11 h 30 min
